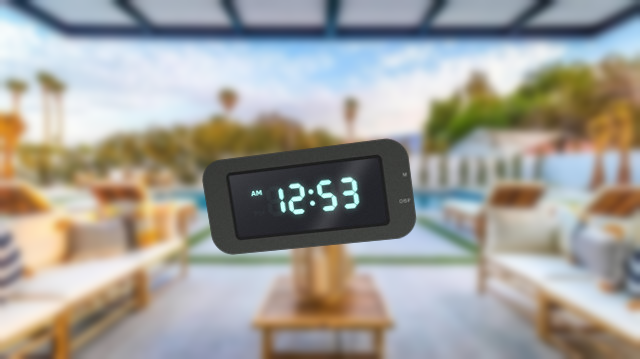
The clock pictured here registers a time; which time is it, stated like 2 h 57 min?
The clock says 12 h 53 min
